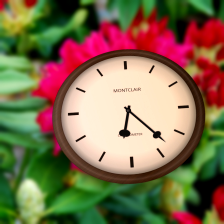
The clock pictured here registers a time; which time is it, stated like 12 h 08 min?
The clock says 6 h 23 min
